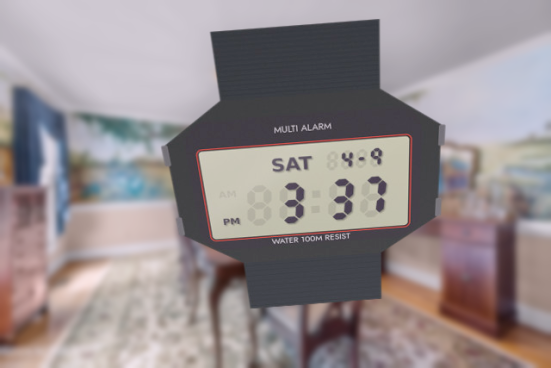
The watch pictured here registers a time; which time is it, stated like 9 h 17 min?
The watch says 3 h 37 min
